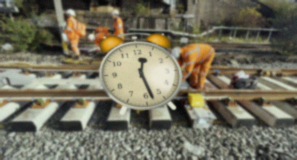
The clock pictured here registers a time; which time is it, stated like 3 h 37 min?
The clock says 12 h 28 min
